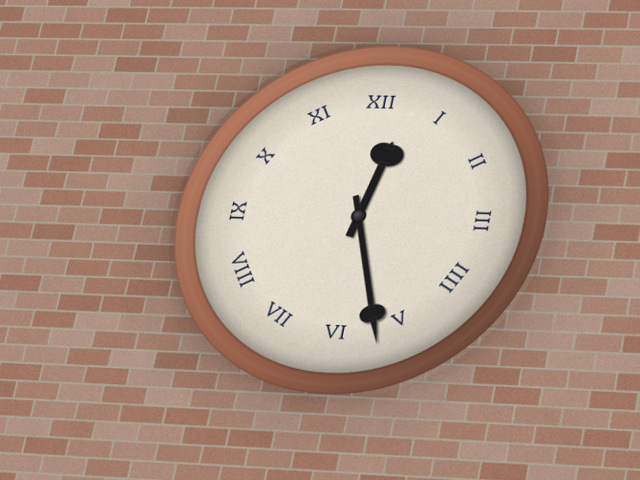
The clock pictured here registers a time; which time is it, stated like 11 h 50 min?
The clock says 12 h 27 min
